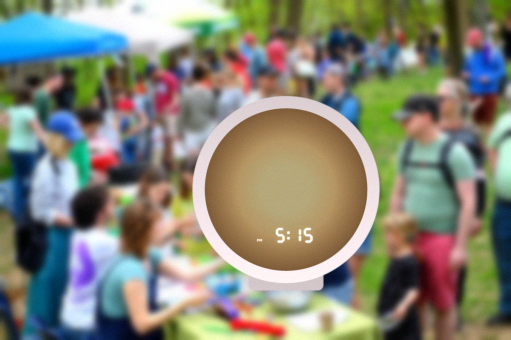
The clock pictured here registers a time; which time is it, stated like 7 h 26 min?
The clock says 5 h 15 min
